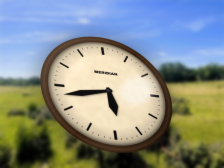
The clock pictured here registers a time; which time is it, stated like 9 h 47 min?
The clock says 5 h 43 min
